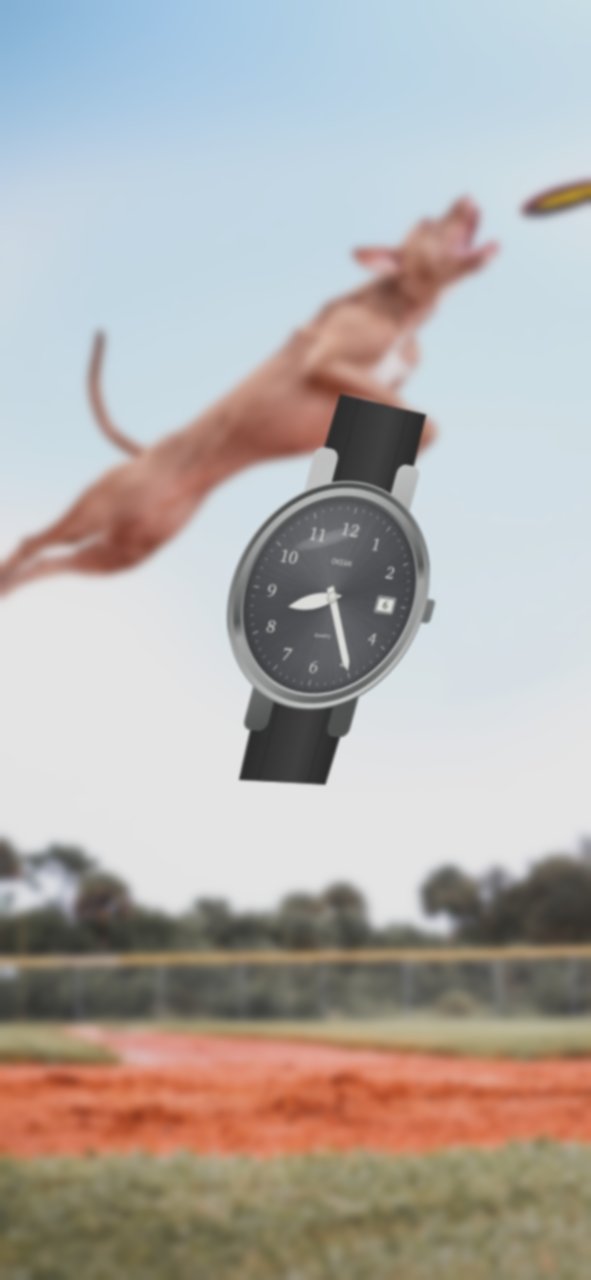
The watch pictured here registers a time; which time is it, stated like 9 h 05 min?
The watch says 8 h 25 min
